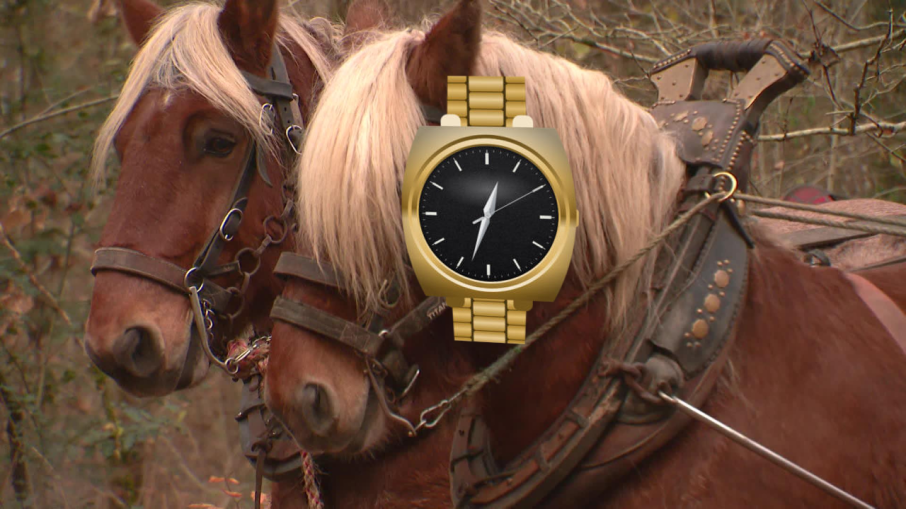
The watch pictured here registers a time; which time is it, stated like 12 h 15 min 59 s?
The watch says 12 h 33 min 10 s
